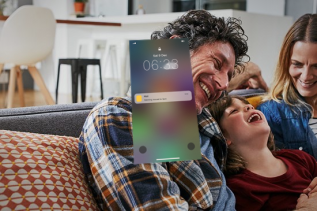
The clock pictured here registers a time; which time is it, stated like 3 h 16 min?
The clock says 6 h 33 min
